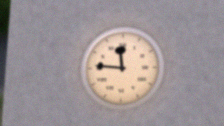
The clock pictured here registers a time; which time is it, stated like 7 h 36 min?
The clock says 11 h 46 min
